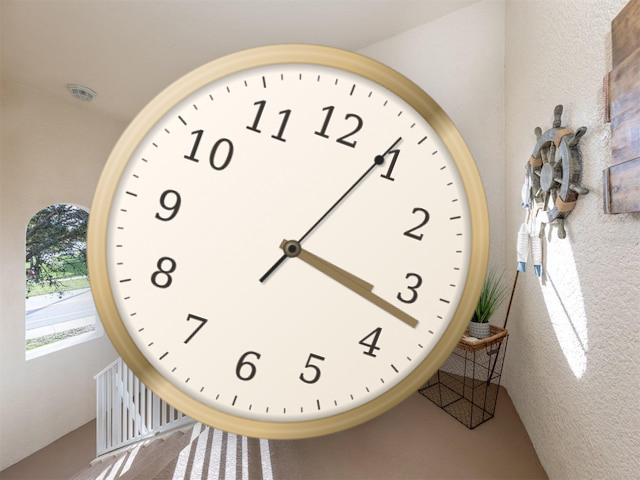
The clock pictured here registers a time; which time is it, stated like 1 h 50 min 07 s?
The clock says 3 h 17 min 04 s
